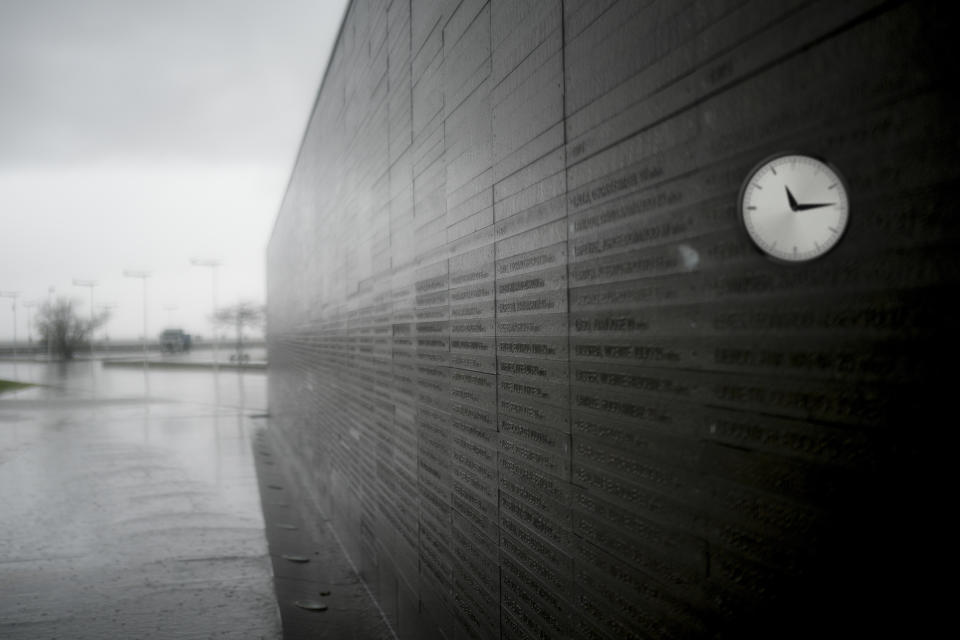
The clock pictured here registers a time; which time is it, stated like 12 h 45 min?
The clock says 11 h 14 min
